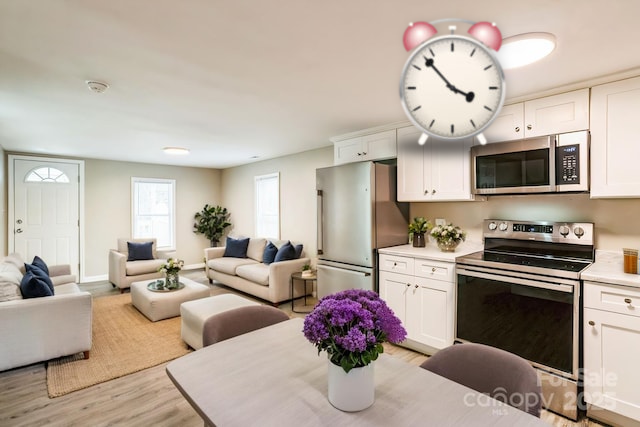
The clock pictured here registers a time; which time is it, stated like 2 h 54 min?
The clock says 3 h 53 min
